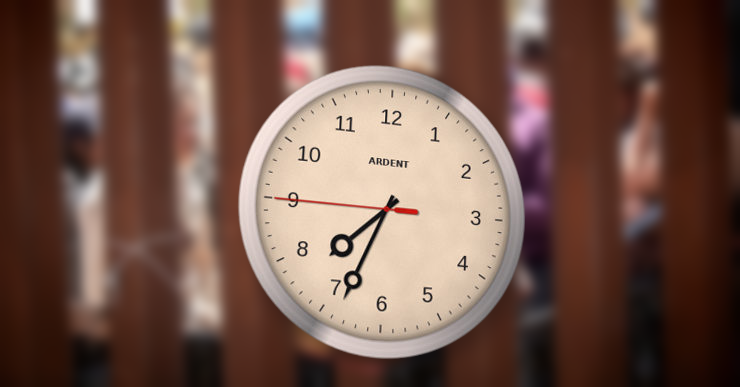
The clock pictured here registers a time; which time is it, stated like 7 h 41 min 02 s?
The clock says 7 h 33 min 45 s
